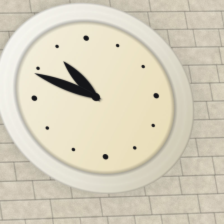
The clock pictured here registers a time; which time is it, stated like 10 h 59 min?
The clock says 10 h 49 min
